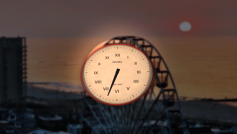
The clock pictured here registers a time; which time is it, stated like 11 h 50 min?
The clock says 6 h 33 min
